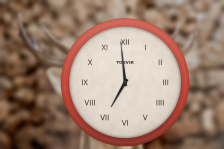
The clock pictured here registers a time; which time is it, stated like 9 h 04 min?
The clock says 6 h 59 min
